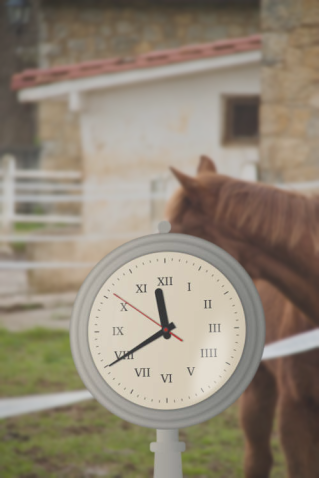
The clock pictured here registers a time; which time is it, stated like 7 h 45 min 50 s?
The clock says 11 h 39 min 51 s
